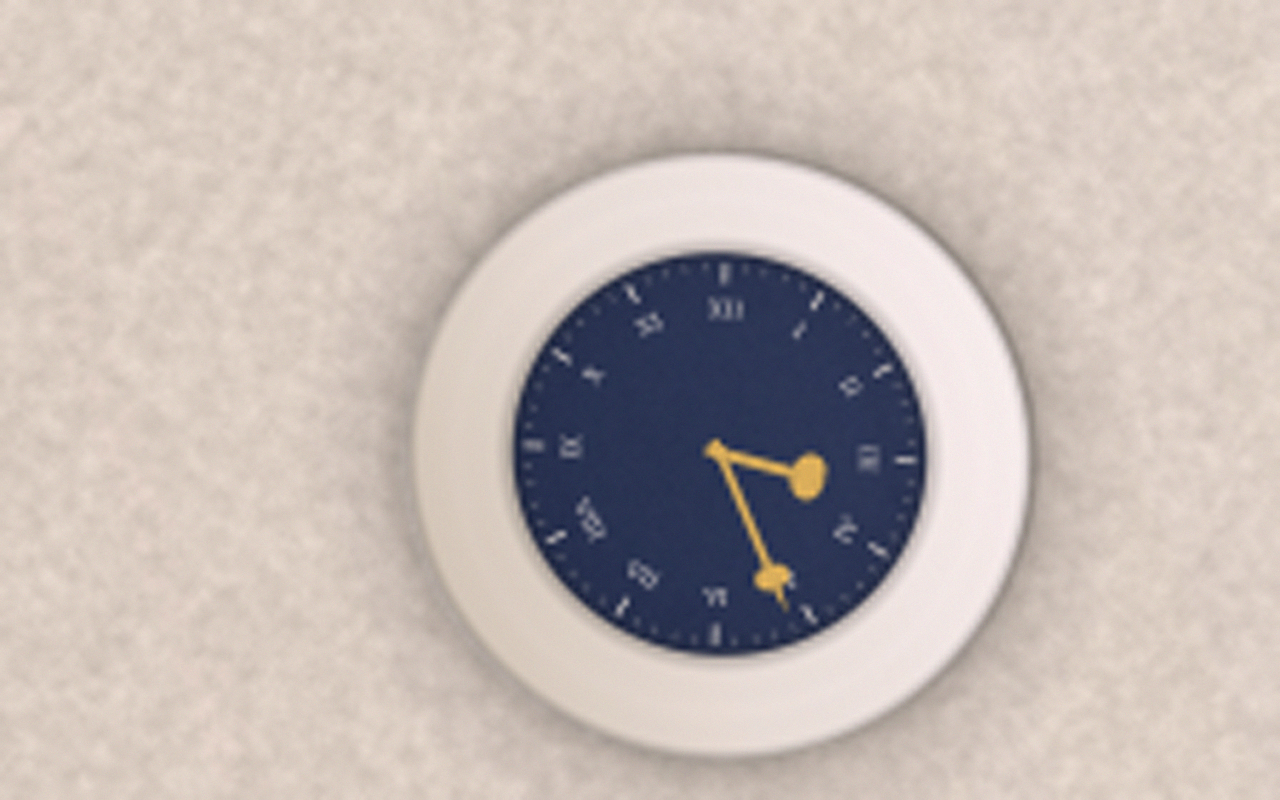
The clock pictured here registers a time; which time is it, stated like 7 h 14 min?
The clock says 3 h 26 min
